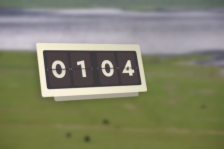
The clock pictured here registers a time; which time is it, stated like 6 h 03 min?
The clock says 1 h 04 min
